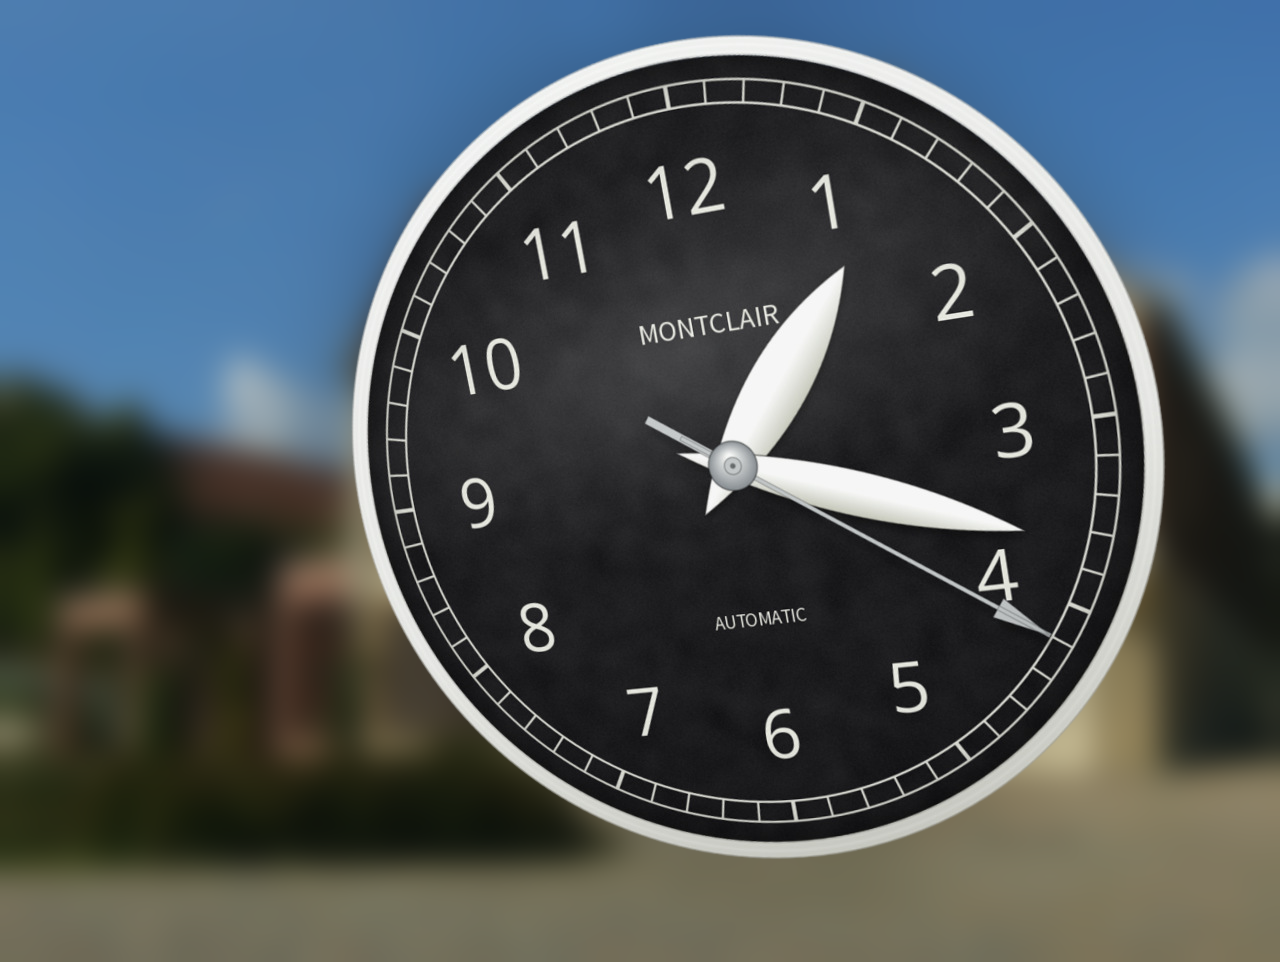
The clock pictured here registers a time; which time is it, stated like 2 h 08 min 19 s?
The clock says 1 h 18 min 21 s
